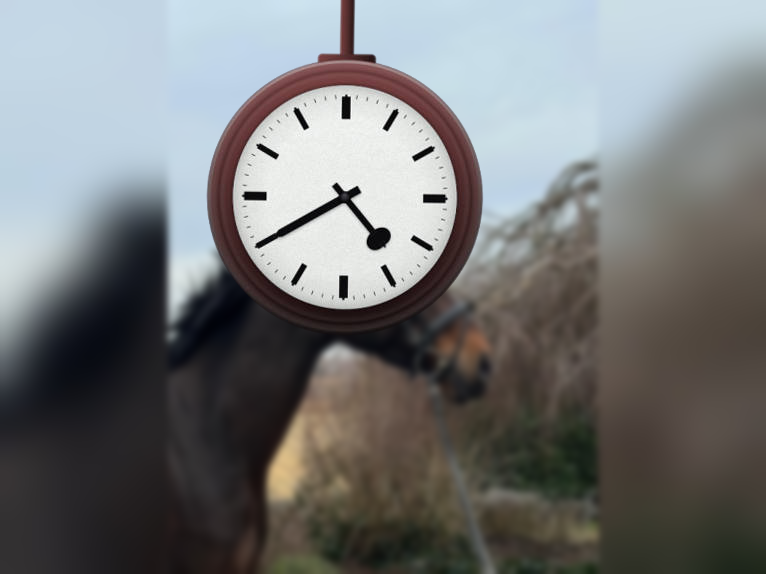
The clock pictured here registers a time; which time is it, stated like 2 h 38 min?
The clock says 4 h 40 min
